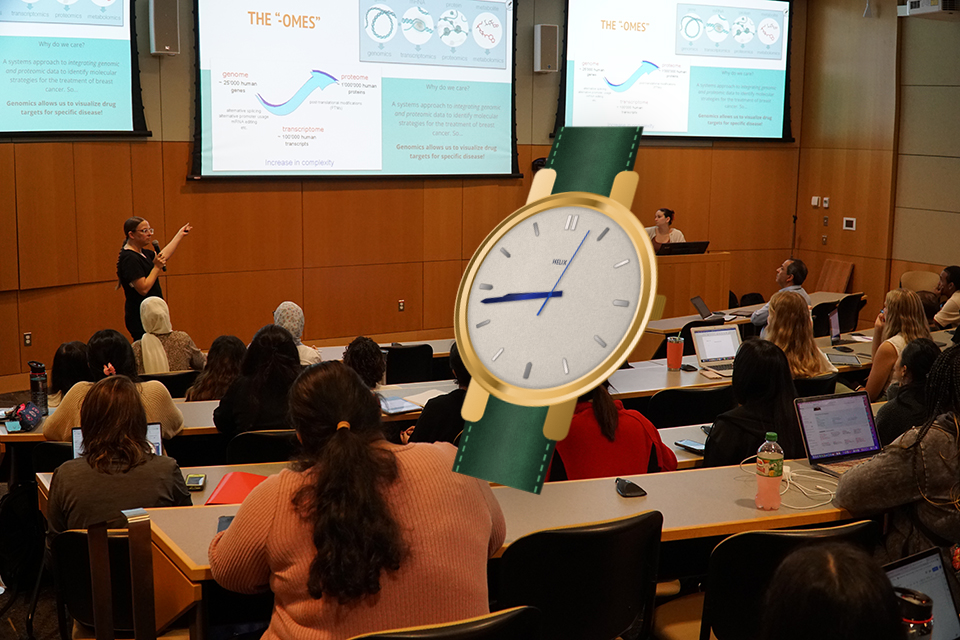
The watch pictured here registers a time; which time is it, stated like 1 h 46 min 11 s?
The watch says 8 h 43 min 03 s
